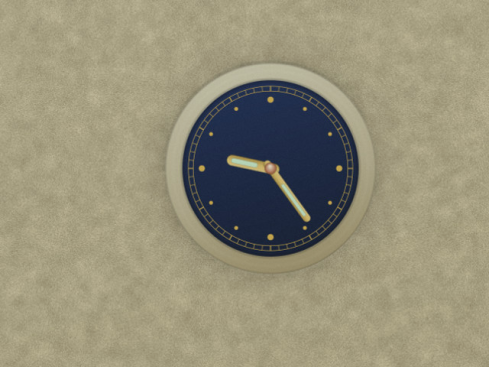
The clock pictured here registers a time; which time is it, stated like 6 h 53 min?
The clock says 9 h 24 min
